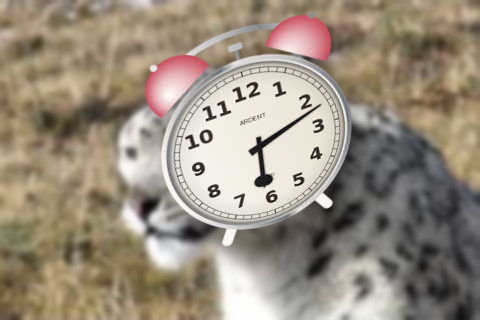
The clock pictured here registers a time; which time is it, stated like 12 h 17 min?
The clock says 6 h 12 min
